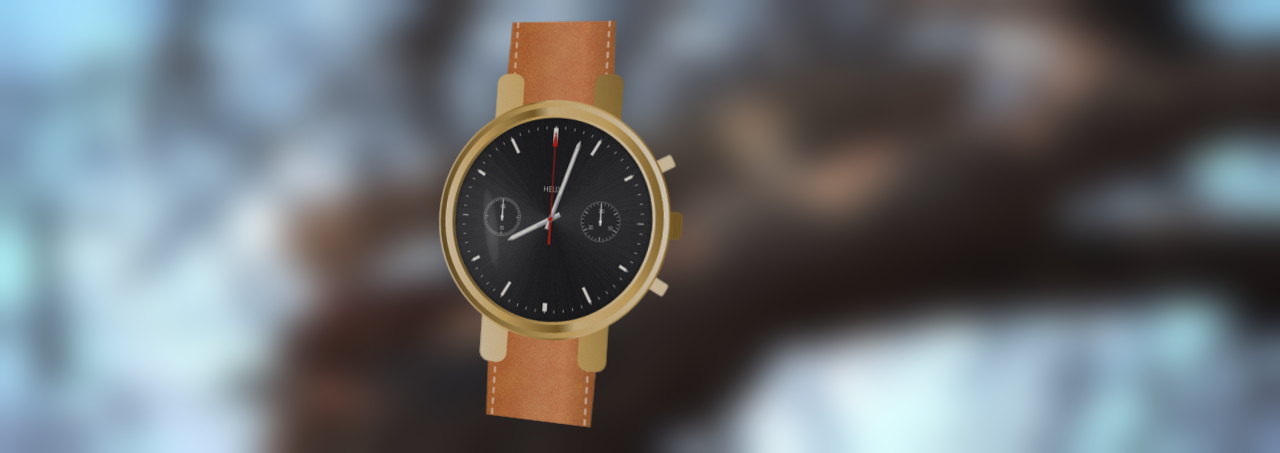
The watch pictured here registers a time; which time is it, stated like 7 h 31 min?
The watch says 8 h 03 min
